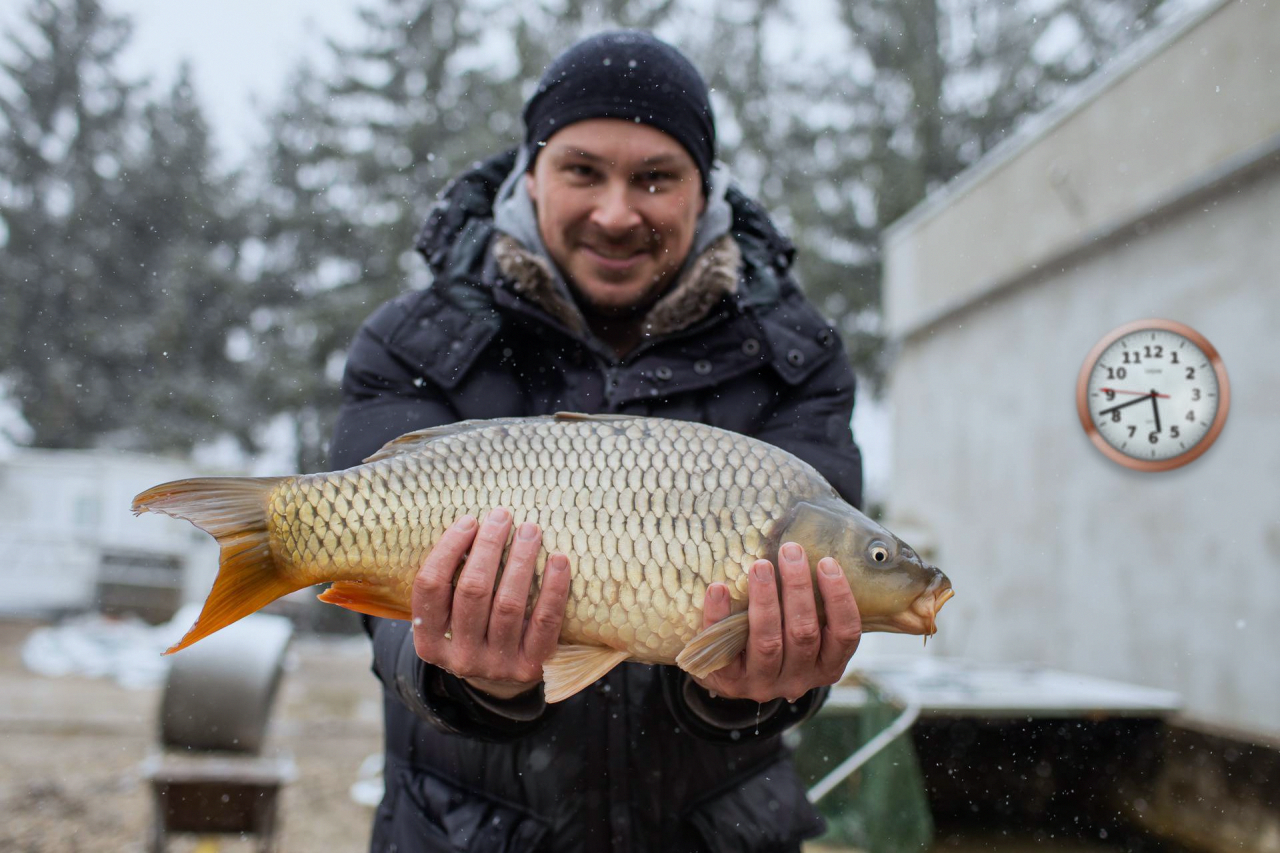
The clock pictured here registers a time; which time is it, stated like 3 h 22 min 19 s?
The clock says 5 h 41 min 46 s
